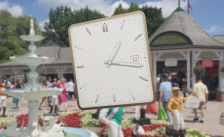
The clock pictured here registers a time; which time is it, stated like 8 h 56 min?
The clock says 1 h 17 min
